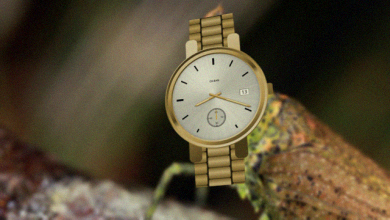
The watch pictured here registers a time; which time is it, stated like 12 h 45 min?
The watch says 8 h 19 min
